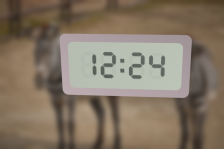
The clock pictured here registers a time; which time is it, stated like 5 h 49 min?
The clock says 12 h 24 min
